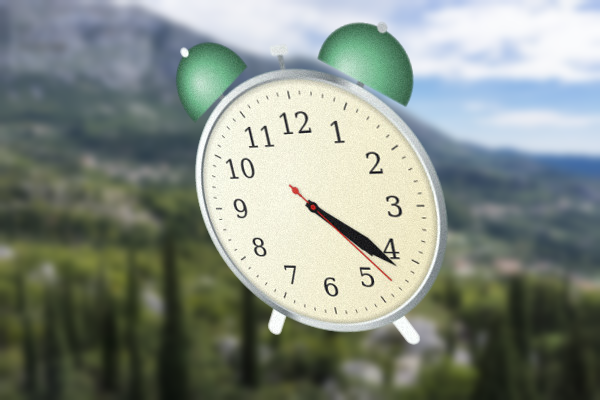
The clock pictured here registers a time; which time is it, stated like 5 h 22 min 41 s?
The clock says 4 h 21 min 23 s
